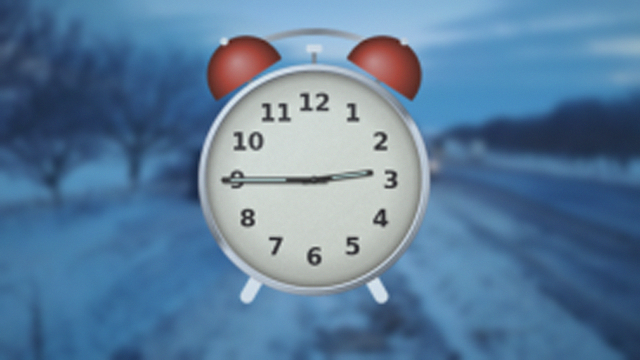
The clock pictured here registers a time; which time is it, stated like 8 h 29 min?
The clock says 2 h 45 min
